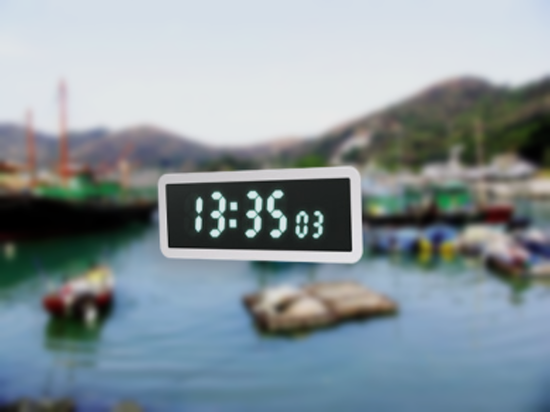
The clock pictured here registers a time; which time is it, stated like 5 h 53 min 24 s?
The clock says 13 h 35 min 03 s
